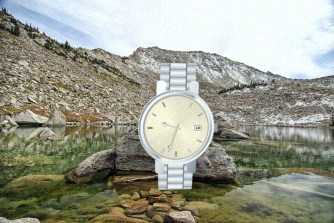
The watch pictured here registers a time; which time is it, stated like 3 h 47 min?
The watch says 9 h 33 min
